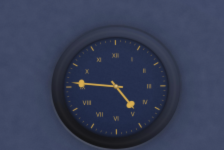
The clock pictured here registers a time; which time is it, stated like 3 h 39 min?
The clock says 4 h 46 min
